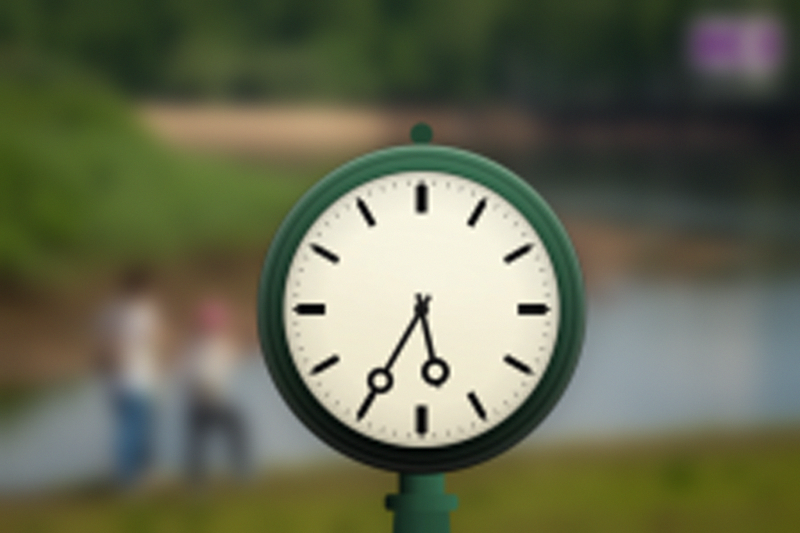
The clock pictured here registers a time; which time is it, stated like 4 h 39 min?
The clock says 5 h 35 min
